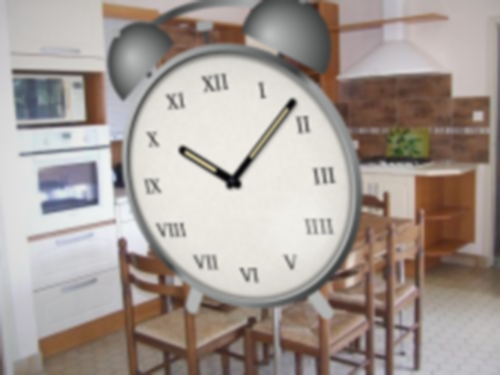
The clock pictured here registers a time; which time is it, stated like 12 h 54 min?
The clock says 10 h 08 min
